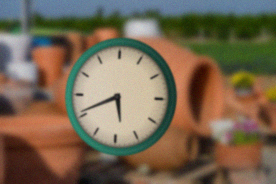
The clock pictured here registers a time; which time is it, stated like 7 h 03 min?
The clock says 5 h 41 min
